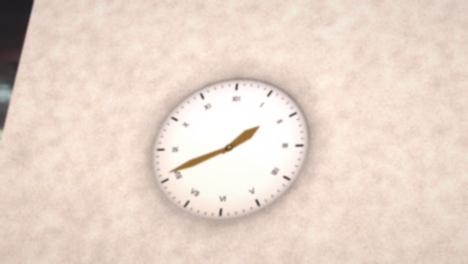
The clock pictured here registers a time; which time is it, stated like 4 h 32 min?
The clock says 1 h 41 min
